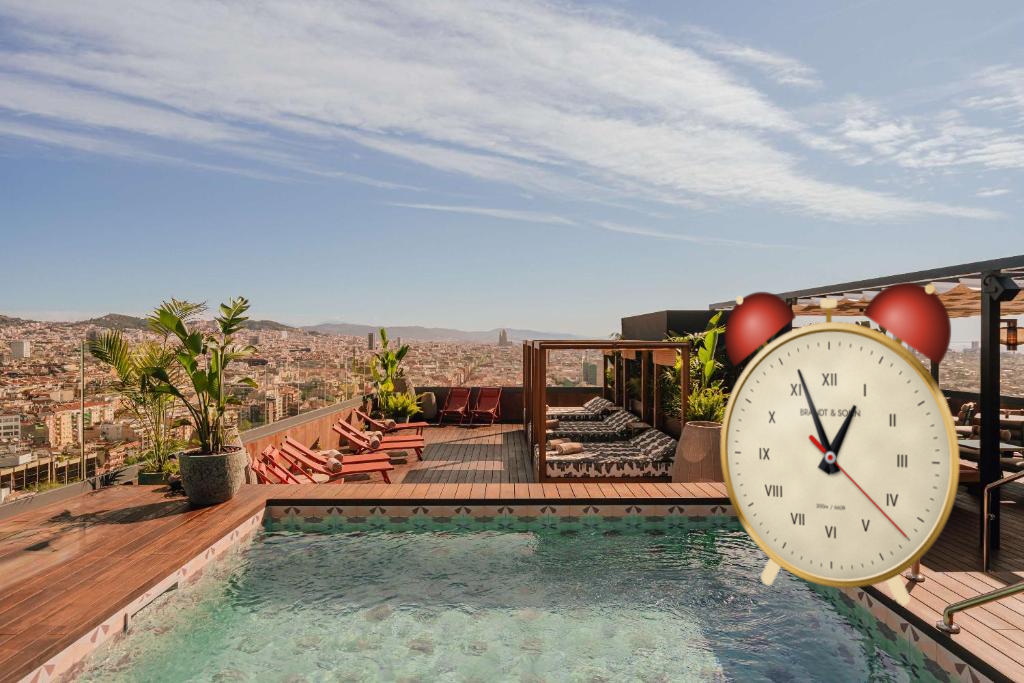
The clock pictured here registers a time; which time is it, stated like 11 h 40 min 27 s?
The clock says 12 h 56 min 22 s
